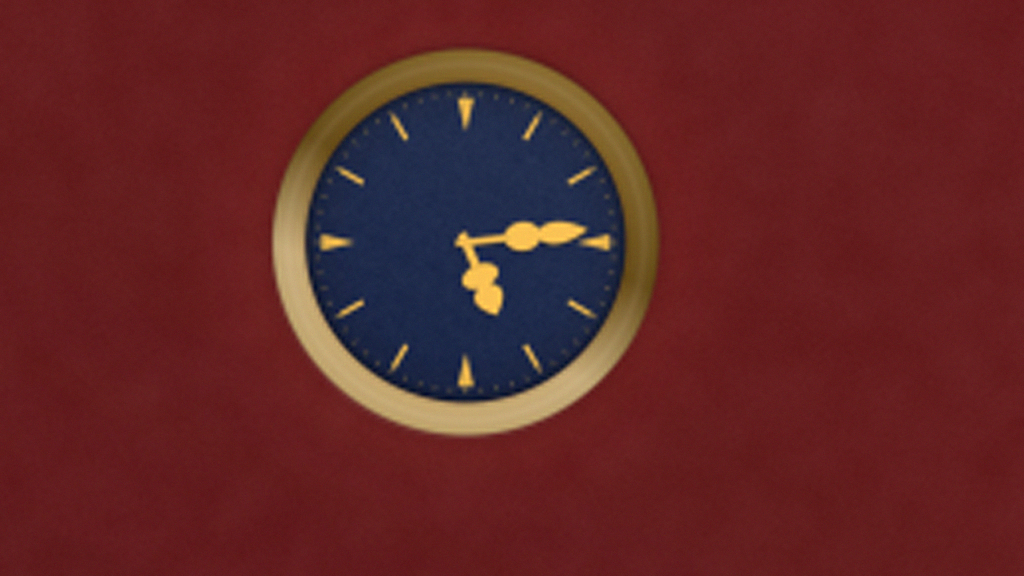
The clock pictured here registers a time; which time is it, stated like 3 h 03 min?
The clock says 5 h 14 min
